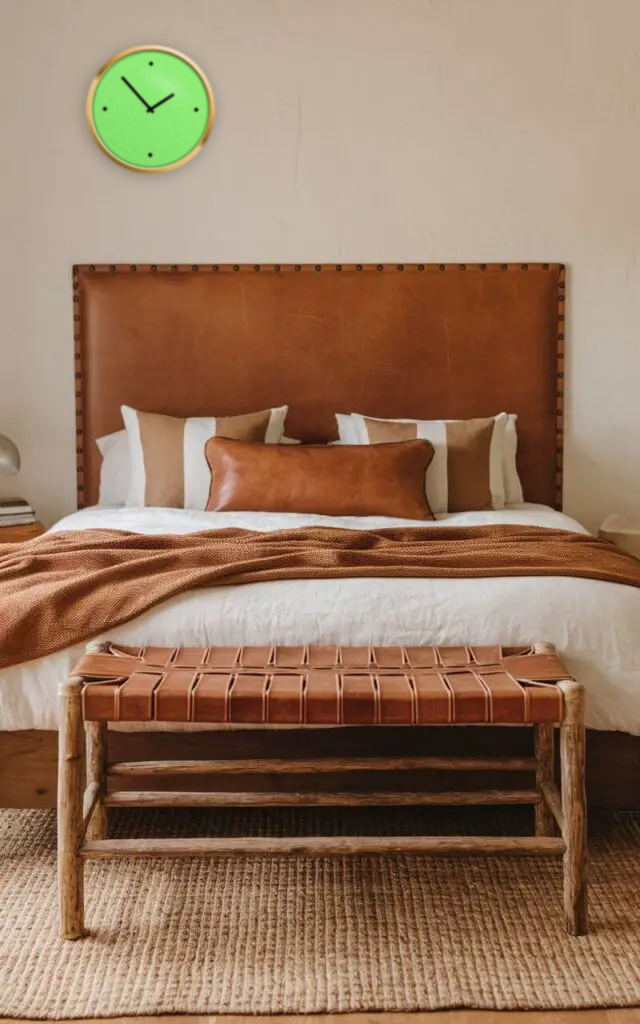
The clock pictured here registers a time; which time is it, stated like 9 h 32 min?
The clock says 1 h 53 min
